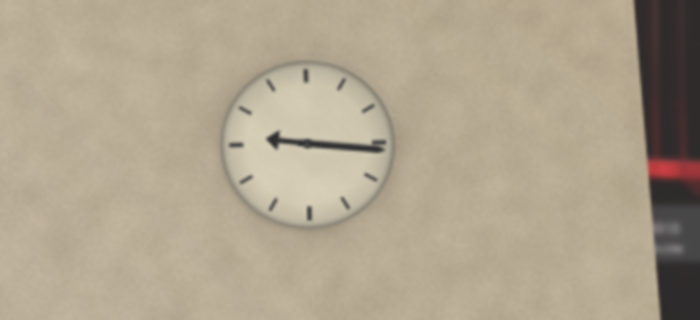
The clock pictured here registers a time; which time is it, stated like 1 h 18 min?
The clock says 9 h 16 min
